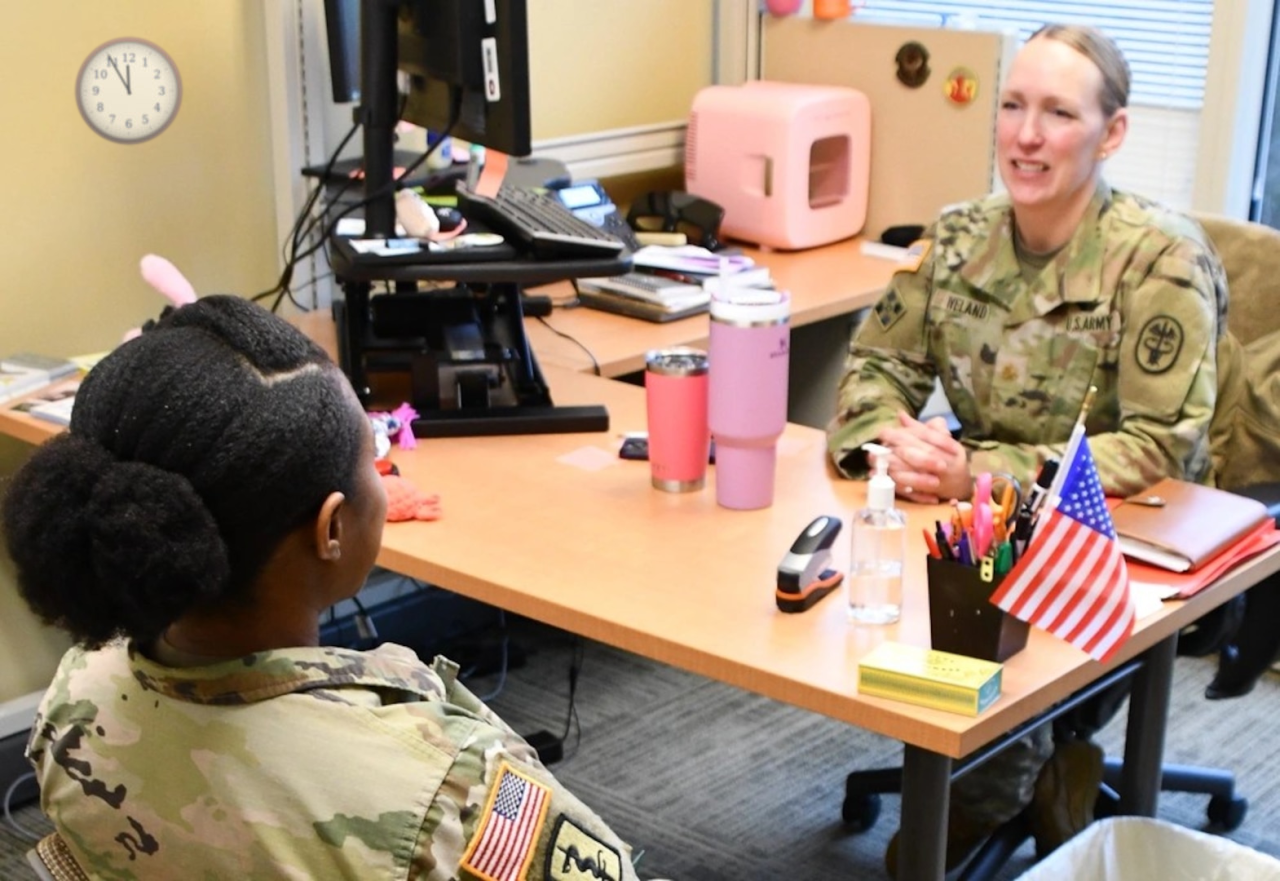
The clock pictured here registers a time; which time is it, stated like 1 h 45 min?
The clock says 11 h 55 min
